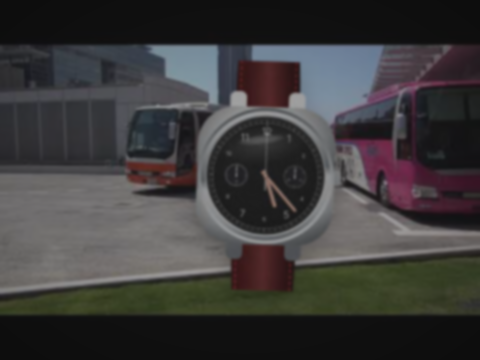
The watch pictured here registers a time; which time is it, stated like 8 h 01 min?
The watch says 5 h 23 min
